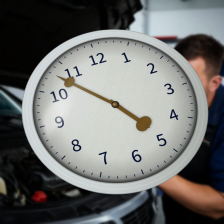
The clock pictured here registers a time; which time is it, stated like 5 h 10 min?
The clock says 4 h 53 min
